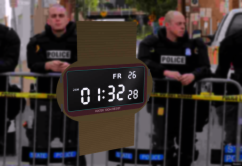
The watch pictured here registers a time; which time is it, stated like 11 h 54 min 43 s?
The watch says 1 h 32 min 28 s
